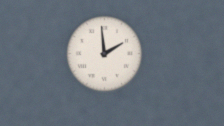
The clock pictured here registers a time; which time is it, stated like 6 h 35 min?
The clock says 1 h 59 min
